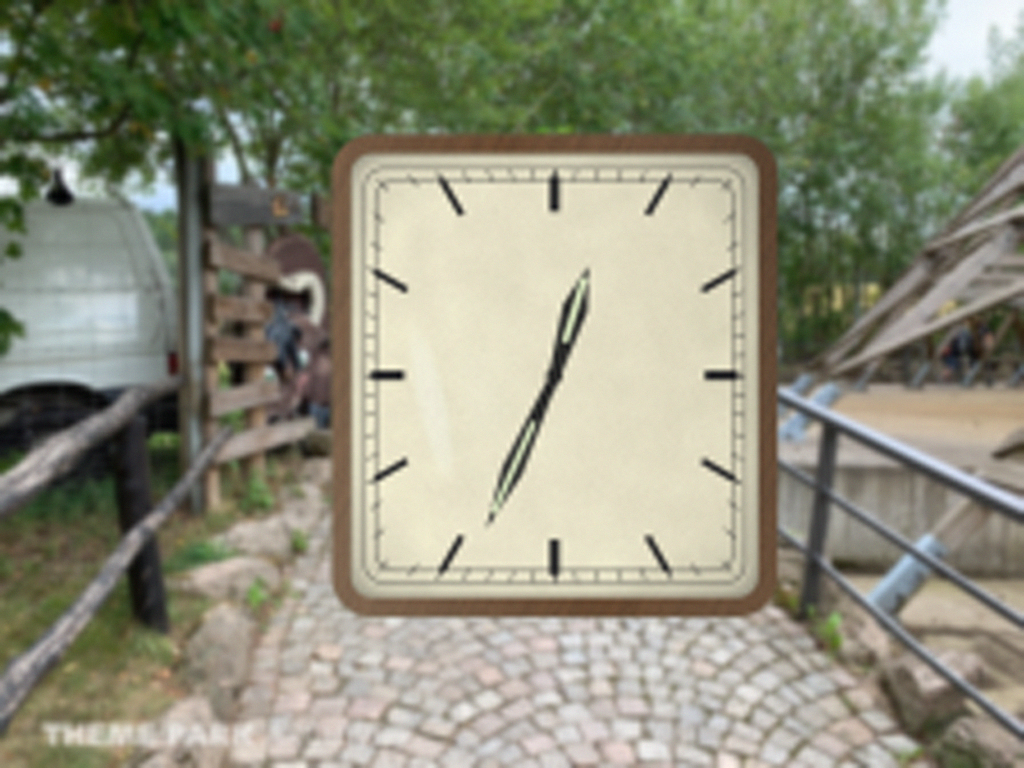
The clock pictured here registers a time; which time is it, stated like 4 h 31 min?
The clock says 12 h 34 min
